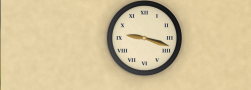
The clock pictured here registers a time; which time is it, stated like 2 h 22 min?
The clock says 9 h 18 min
